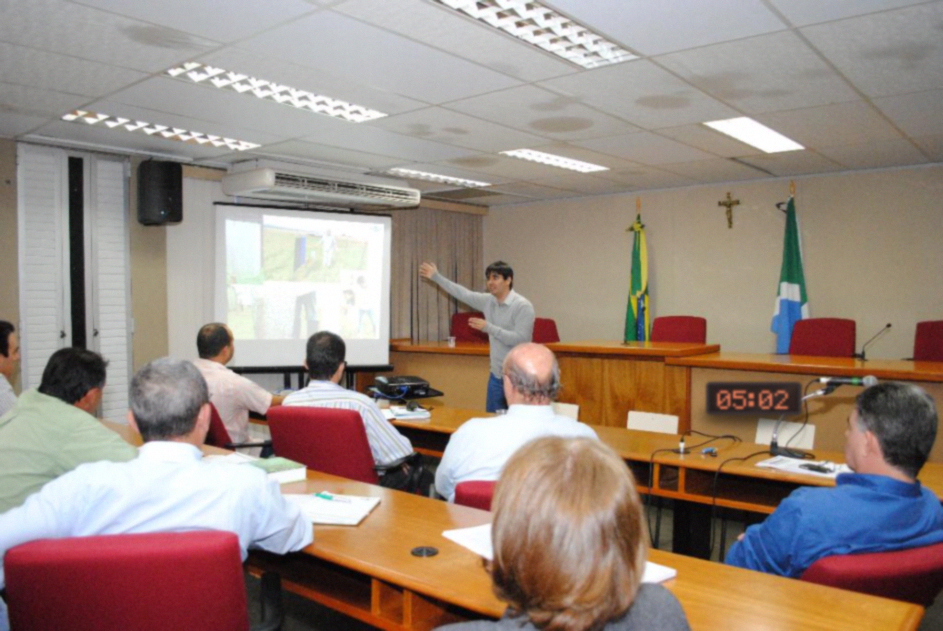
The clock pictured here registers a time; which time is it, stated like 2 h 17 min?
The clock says 5 h 02 min
